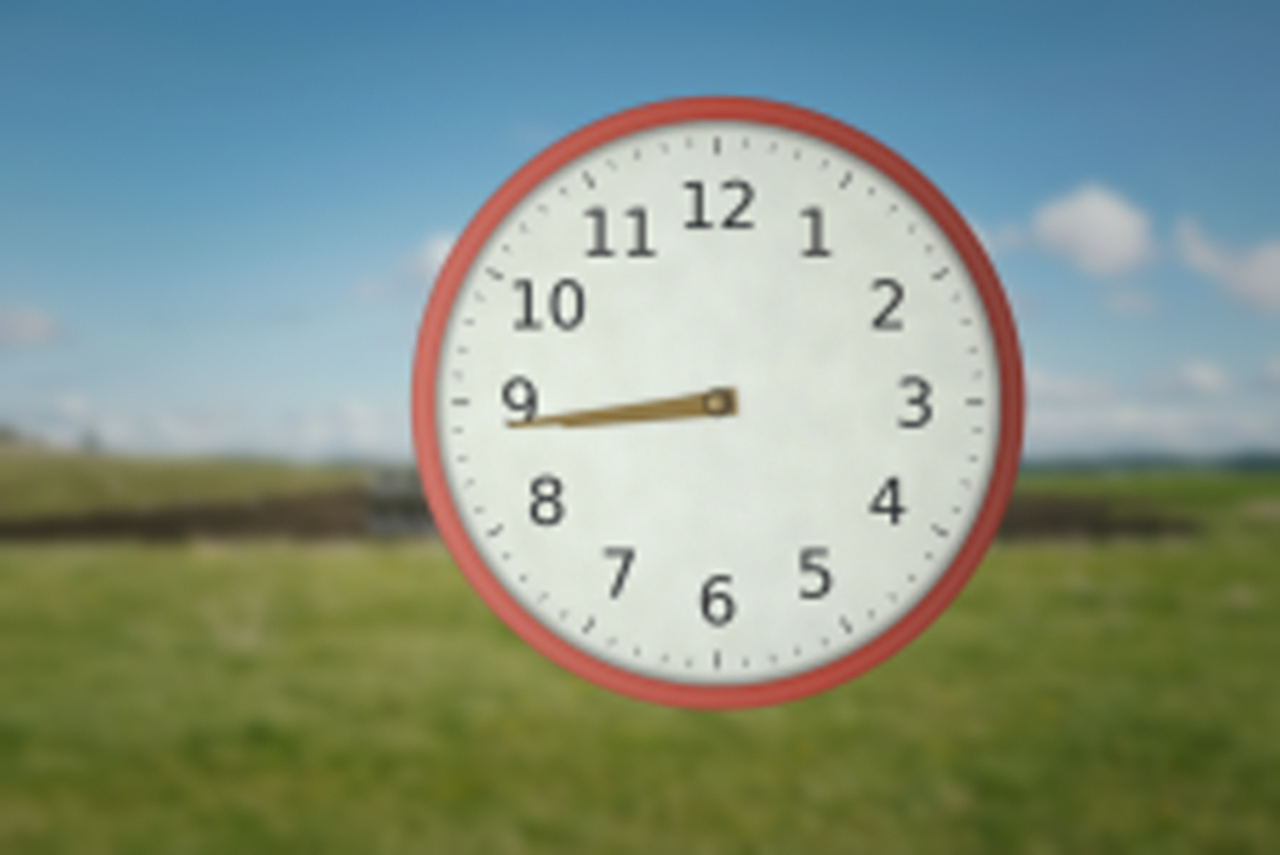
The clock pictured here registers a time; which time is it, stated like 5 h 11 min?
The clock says 8 h 44 min
